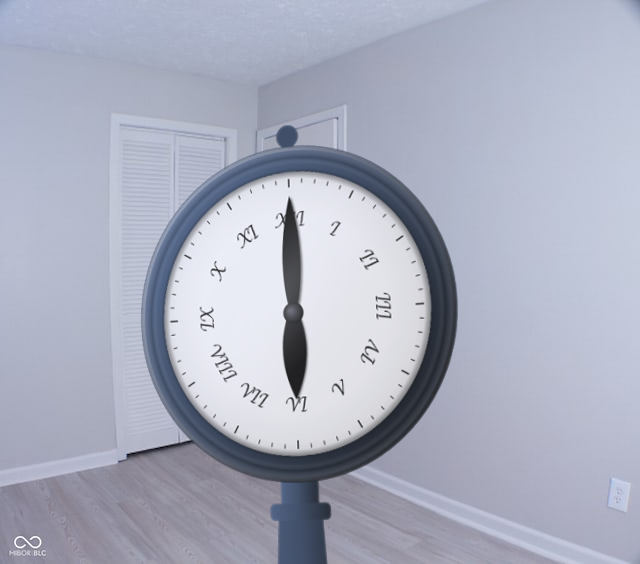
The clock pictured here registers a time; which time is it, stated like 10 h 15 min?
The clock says 6 h 00 min
